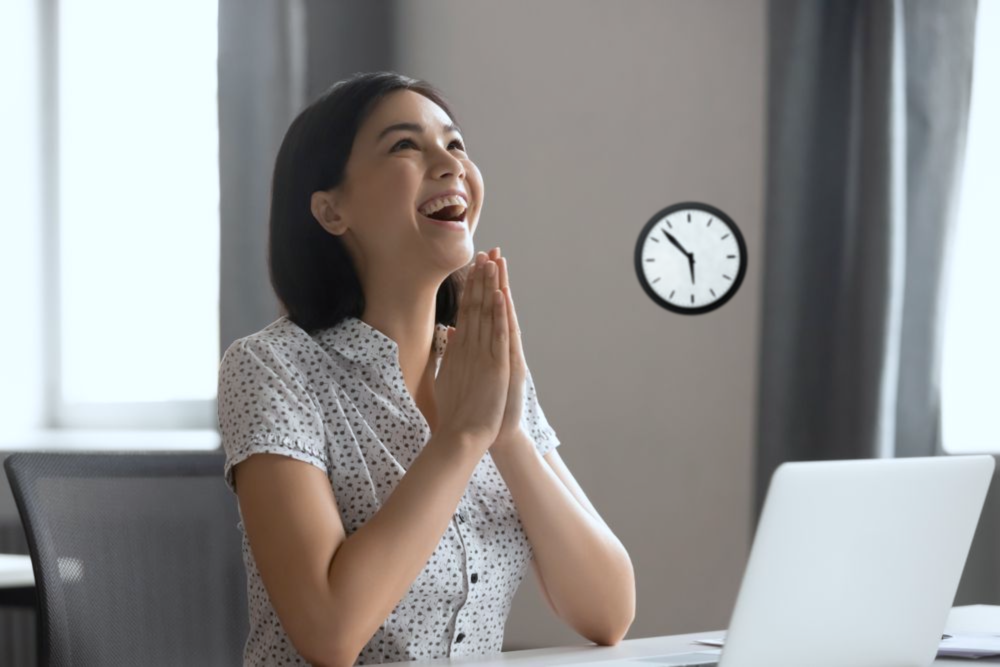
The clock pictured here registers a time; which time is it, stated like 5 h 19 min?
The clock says 5 h 53 min
